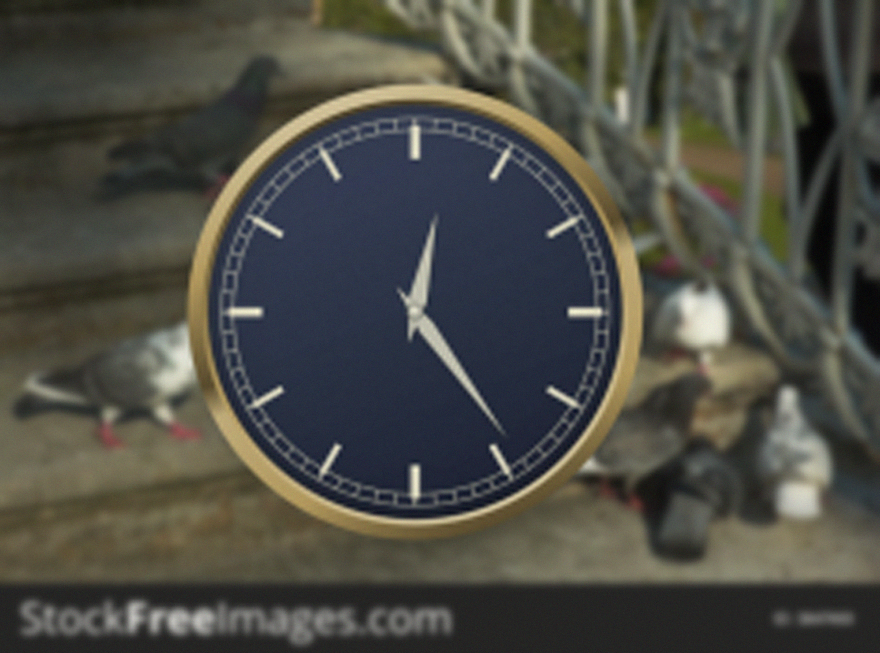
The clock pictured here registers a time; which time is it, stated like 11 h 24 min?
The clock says 12 h 24 min
